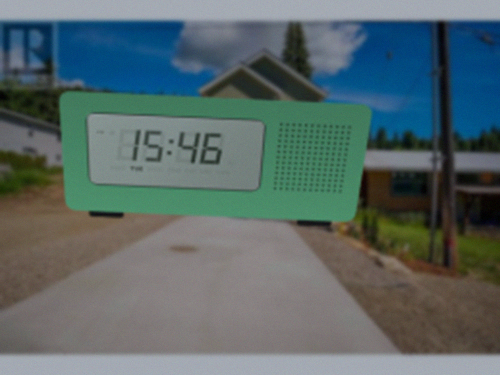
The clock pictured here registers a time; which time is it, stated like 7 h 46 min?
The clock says 15 h 46 min
